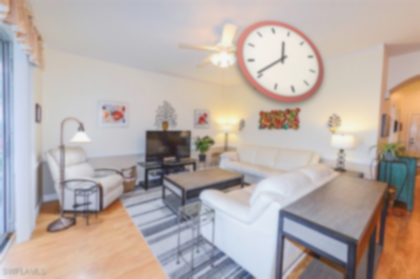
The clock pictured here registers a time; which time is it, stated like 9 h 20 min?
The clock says 12 h 41 min
